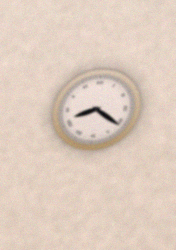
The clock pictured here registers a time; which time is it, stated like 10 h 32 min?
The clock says 8 h 21 min
